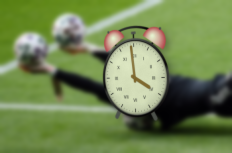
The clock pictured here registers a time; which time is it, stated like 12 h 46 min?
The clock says 3 h 59 min
